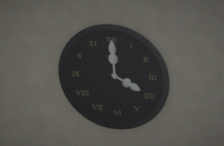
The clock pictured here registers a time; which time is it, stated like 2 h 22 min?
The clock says 4 h 00 min
